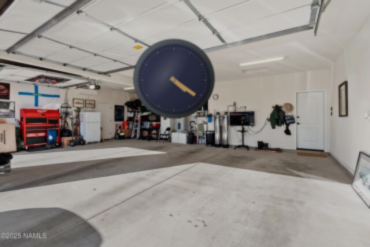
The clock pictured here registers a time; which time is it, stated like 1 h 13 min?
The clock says 4 h 21 min
